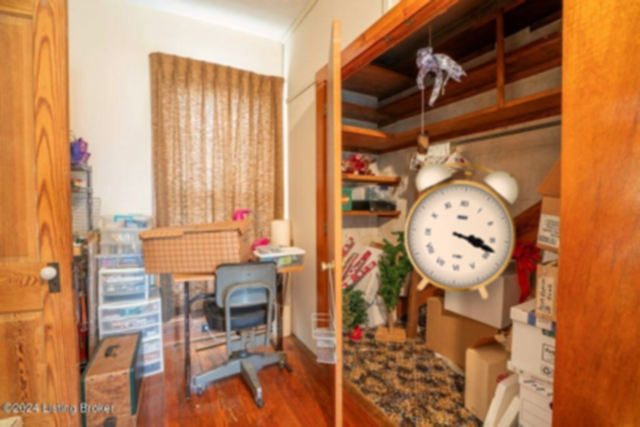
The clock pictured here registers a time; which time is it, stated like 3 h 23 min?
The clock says 3 h 18 min
